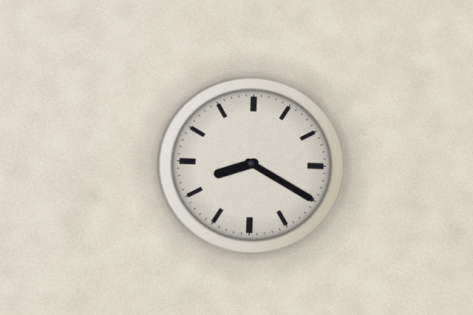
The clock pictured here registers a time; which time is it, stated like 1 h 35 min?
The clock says 8 h 20 min
